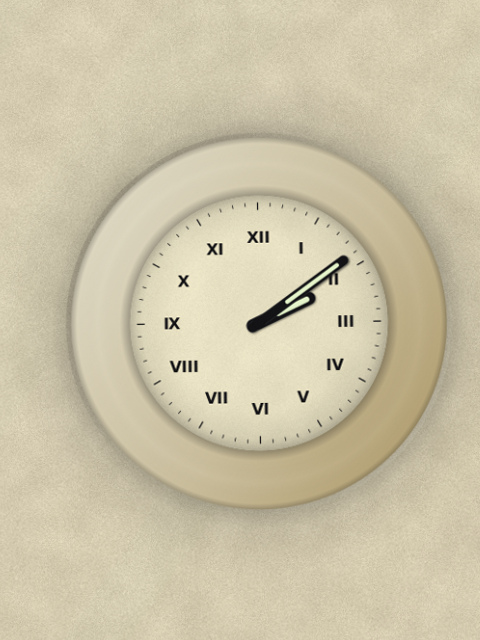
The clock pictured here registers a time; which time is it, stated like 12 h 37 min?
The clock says 2 h 09 min
